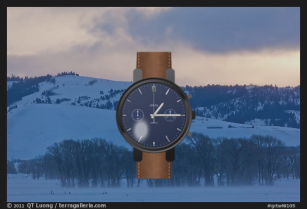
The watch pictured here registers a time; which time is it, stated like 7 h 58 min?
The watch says 1 h 15 min
